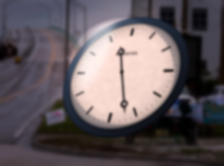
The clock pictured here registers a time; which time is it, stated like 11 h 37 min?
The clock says 11 h 27 min
